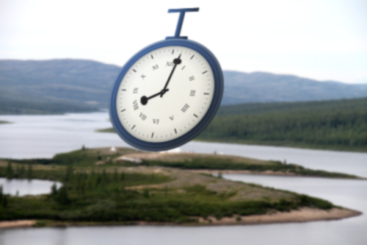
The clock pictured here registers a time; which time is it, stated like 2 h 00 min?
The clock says 8 h 02 min
